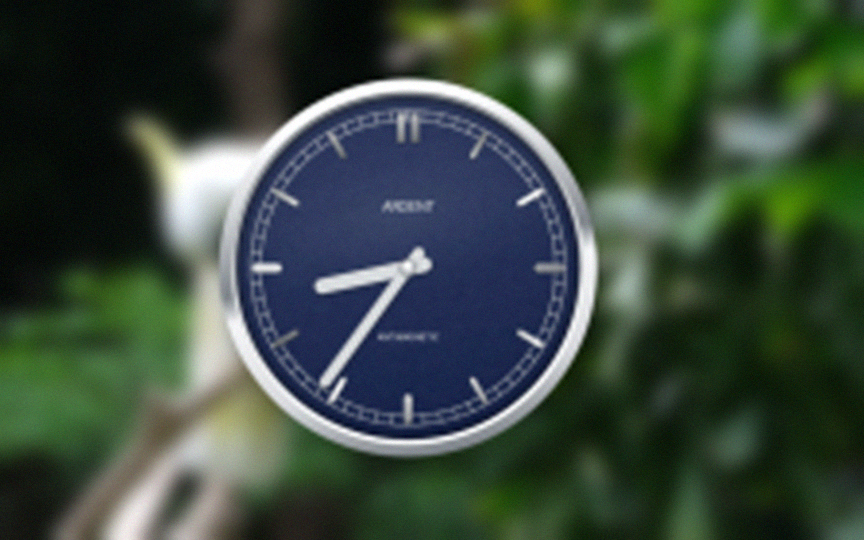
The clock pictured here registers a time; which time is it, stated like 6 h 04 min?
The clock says 8 h 36 min
